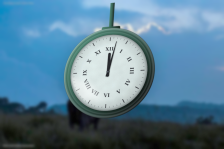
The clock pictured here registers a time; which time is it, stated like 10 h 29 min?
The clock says 12 h 02 min
